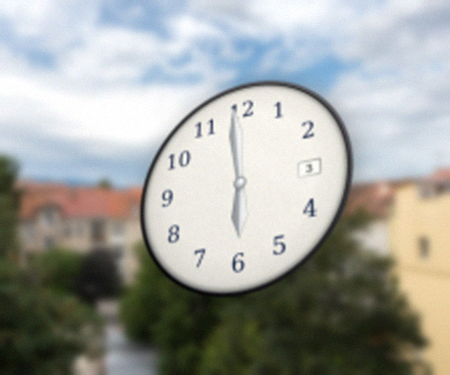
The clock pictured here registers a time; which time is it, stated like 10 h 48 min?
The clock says 5 h 59 min
